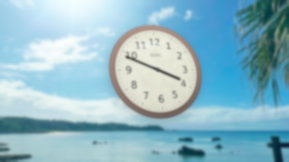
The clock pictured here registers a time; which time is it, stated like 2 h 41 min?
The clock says 3 h 49 min
